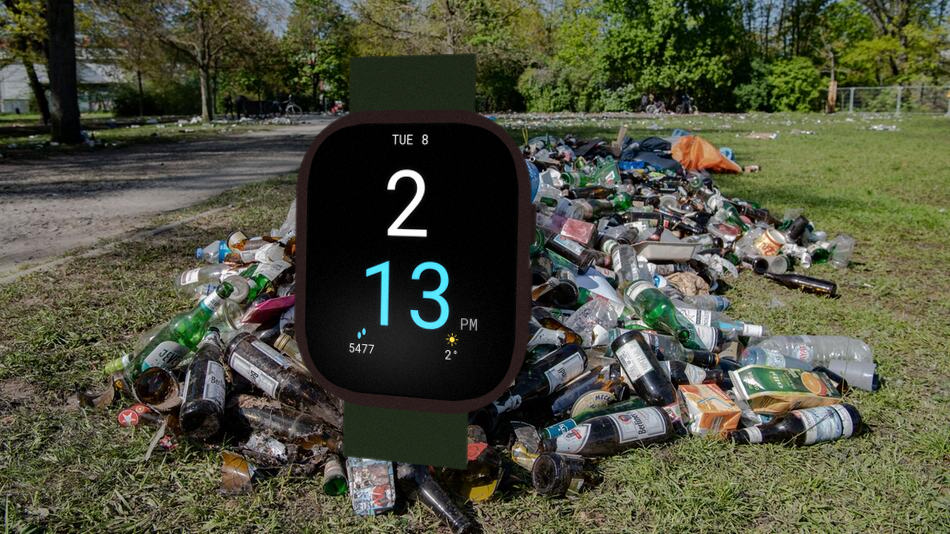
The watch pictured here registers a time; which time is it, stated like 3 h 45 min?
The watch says 2 h 13 min
